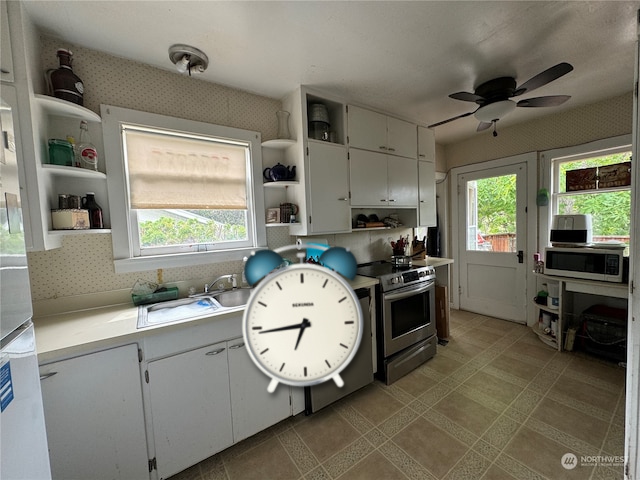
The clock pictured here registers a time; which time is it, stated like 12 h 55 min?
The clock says 6 h 44 min
